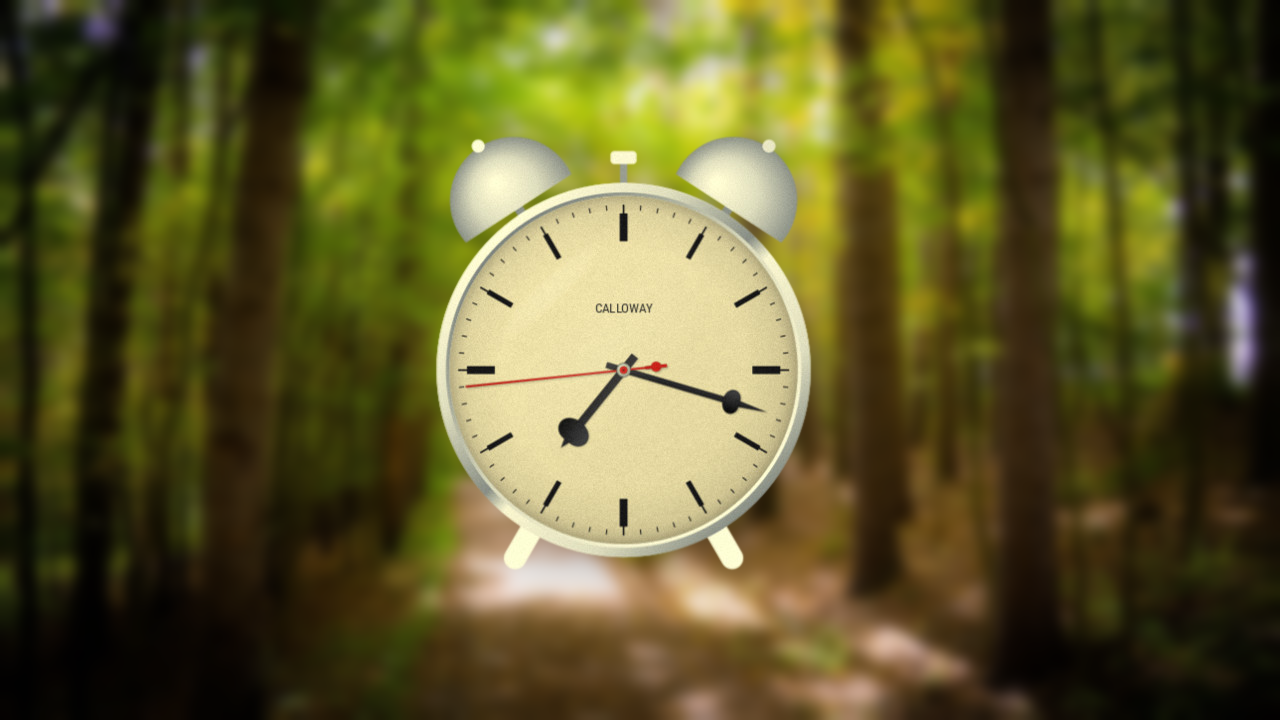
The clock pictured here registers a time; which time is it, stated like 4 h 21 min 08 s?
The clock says 7 h 17 min 44 s
